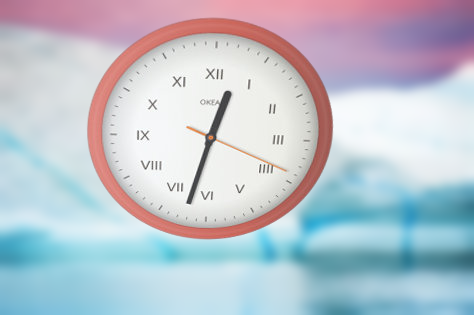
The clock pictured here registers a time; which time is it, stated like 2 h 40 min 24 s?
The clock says 12 h 32 min 19 s
